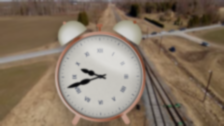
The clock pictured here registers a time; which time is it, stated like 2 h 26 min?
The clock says 9 h 42 min
